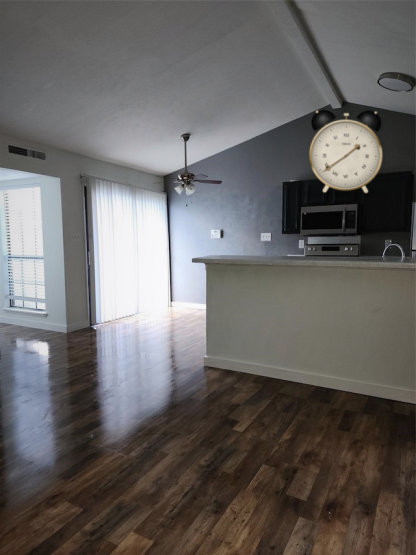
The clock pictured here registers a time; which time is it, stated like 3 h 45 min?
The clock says 1 h 39 min
